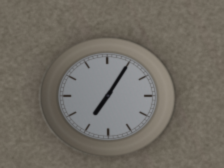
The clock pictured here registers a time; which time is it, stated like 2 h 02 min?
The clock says 7 h 05 min
